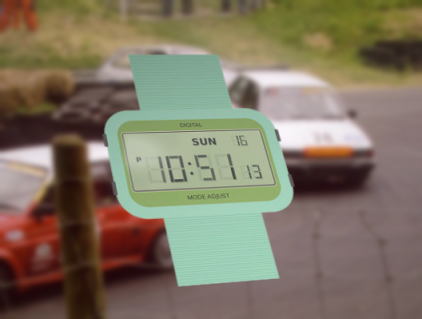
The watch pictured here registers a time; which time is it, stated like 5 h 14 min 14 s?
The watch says 10 h 51 min 13 s
